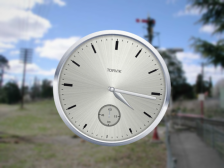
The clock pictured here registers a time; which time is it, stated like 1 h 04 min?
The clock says 4 h 16 min
